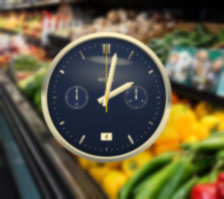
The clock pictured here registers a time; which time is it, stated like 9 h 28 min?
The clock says 2 h 02 min
